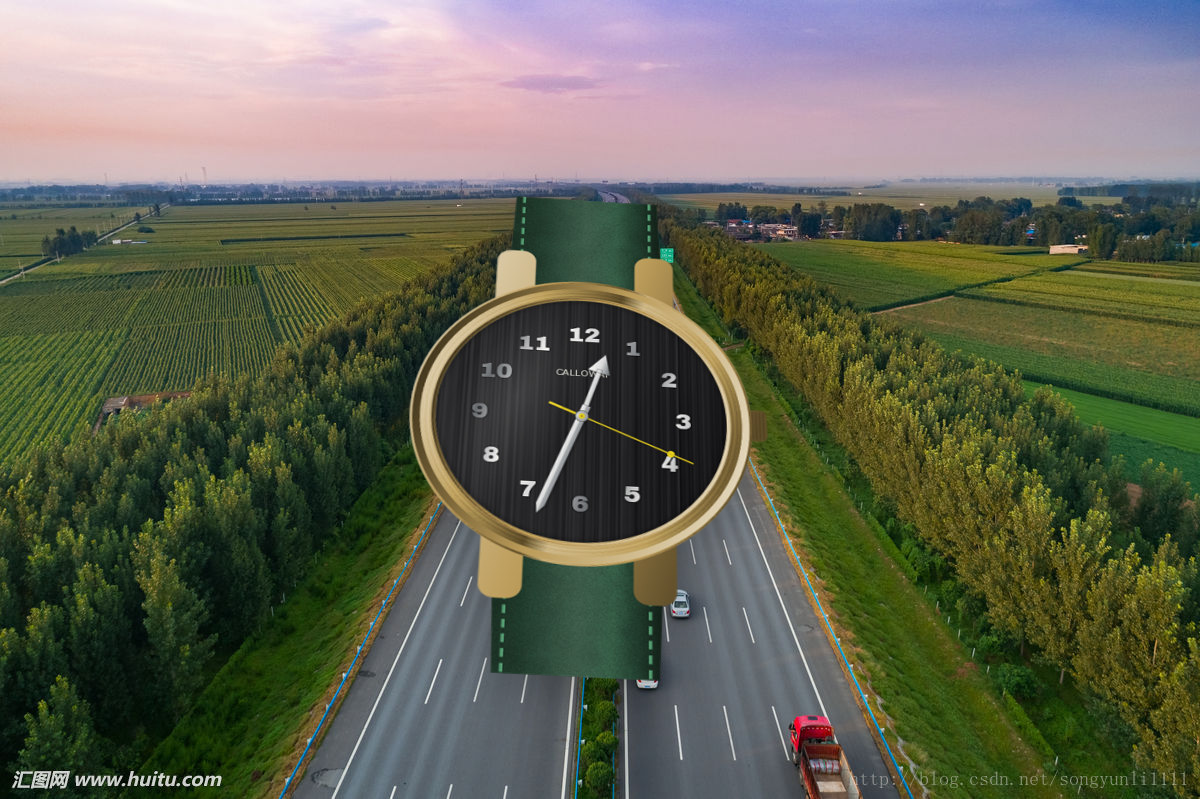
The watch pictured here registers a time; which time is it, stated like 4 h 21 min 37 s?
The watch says 12 h 33 min 19 s
